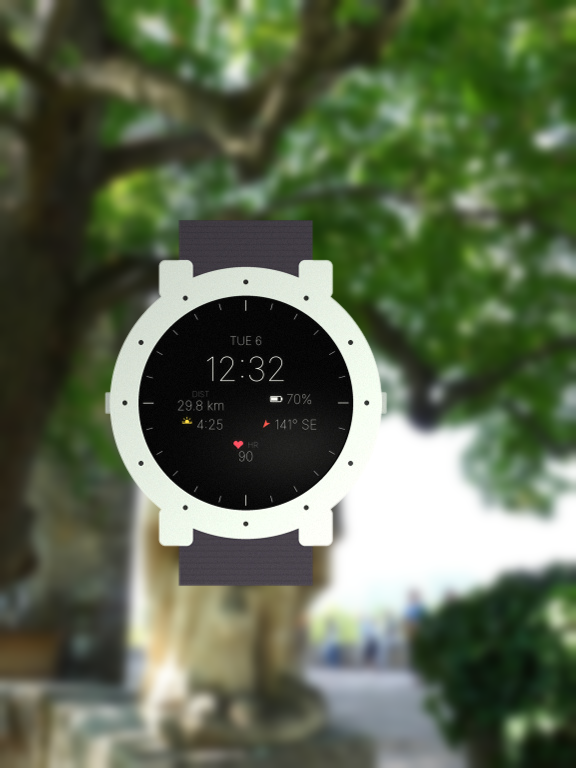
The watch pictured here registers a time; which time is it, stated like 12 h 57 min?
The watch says 12 h 32 min
